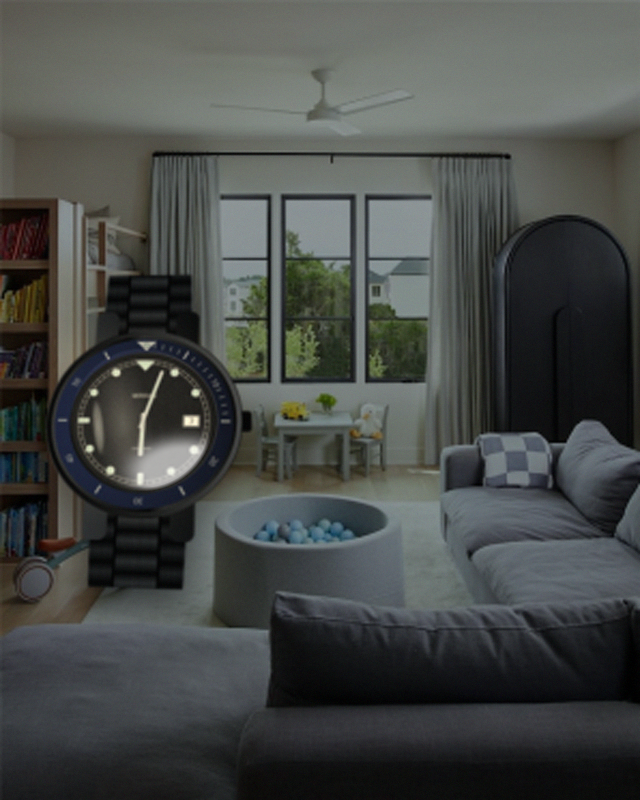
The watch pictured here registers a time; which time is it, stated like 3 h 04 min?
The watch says 6 h 03 min
